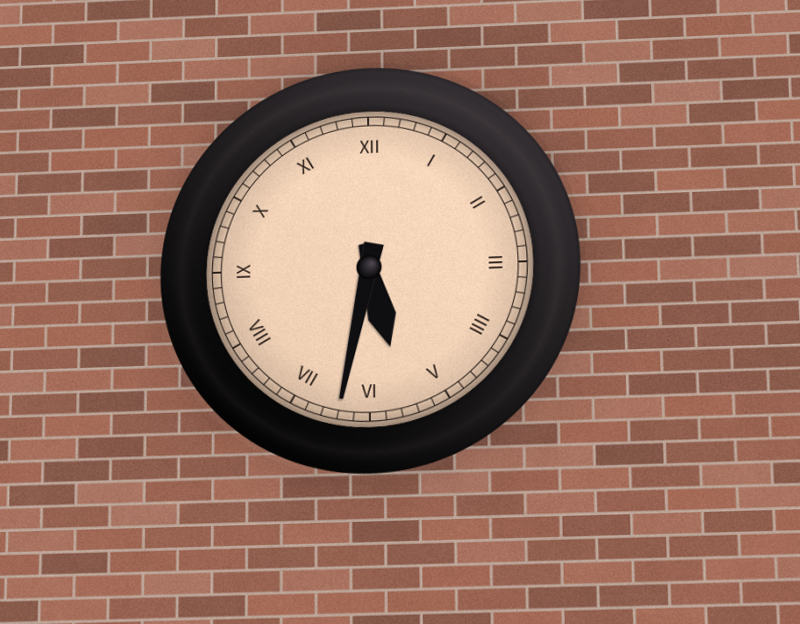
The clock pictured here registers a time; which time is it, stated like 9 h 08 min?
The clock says 5 h 32 min
